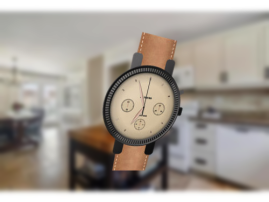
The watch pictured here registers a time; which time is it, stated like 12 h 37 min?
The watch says 6 h 56 min
